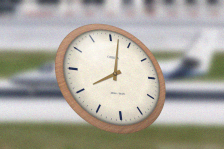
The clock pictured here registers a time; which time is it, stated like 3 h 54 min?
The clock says 8 h 02 min
